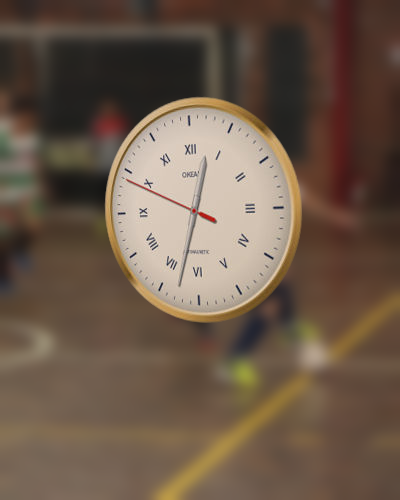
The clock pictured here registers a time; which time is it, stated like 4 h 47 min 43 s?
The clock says 12 h 32 min 49 s
